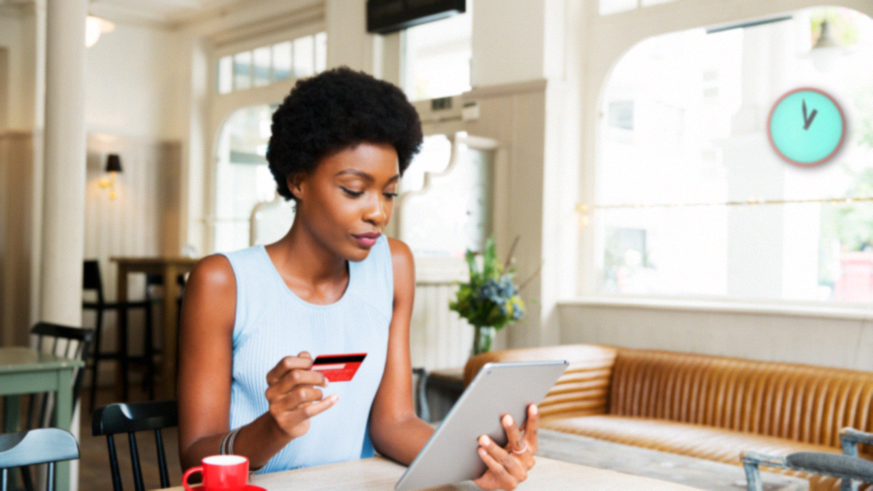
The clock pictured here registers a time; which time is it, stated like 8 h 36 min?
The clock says 12 h 59 min
